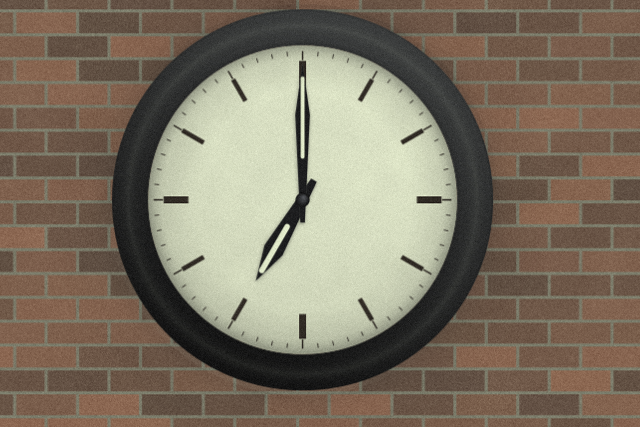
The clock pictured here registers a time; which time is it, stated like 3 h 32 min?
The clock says 7 h 00 min
